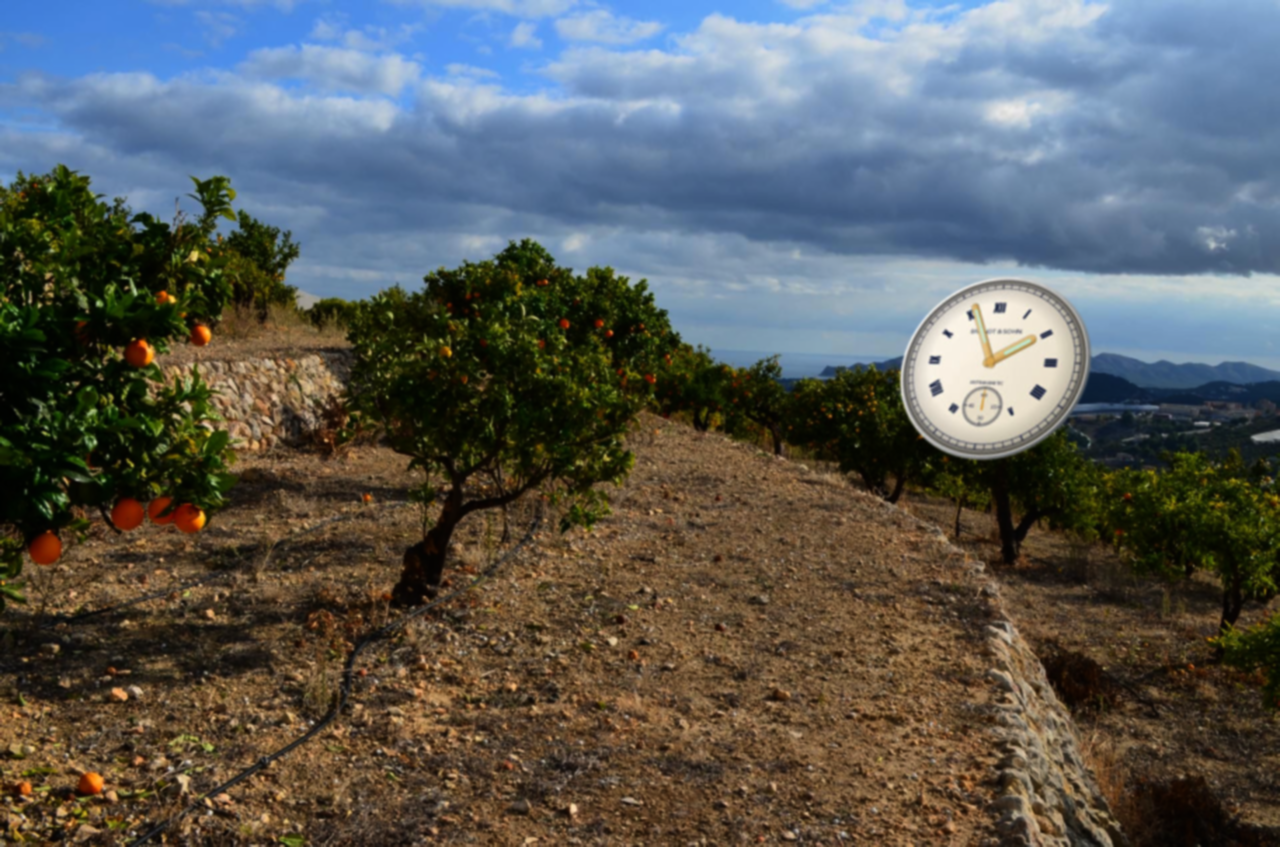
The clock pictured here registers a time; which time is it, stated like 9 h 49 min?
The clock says 1 h 56 min
